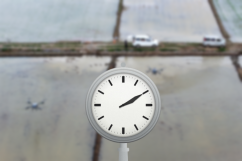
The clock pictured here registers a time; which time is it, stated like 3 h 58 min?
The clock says 2 h 10 min
